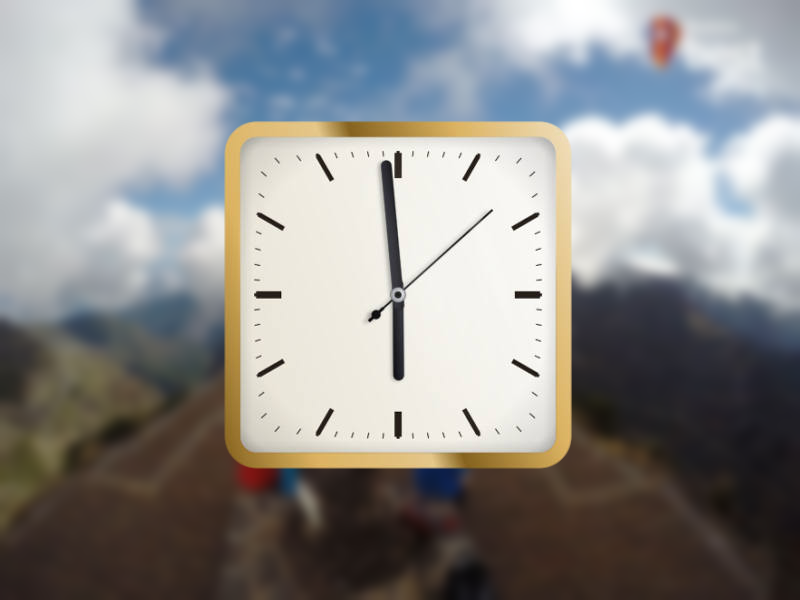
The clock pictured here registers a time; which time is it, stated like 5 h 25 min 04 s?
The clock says 5 h 59 min 08 s
